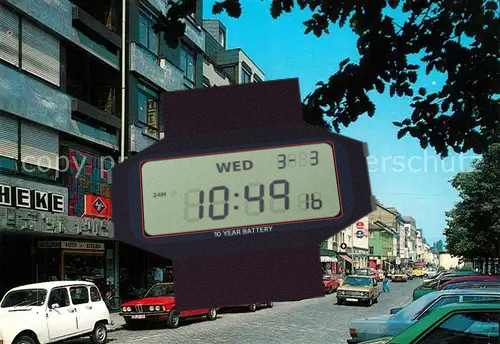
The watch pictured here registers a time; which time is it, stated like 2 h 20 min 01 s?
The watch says 10 h 49 min 16 s
